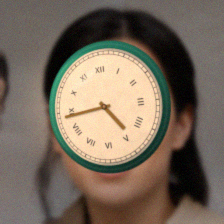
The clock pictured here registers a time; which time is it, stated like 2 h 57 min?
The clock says 4 h 44 min
